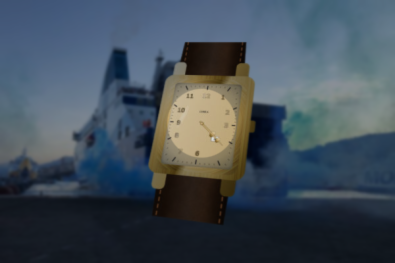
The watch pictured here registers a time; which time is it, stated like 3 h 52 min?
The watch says 4 h 22 min
